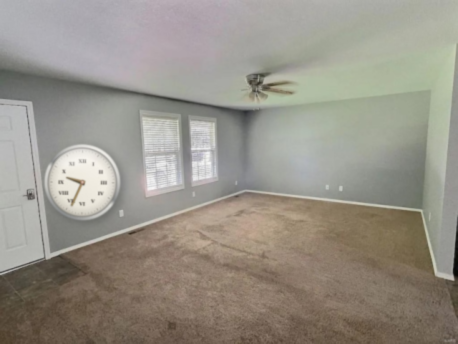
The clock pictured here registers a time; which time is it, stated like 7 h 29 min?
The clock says 9 h 34 min
